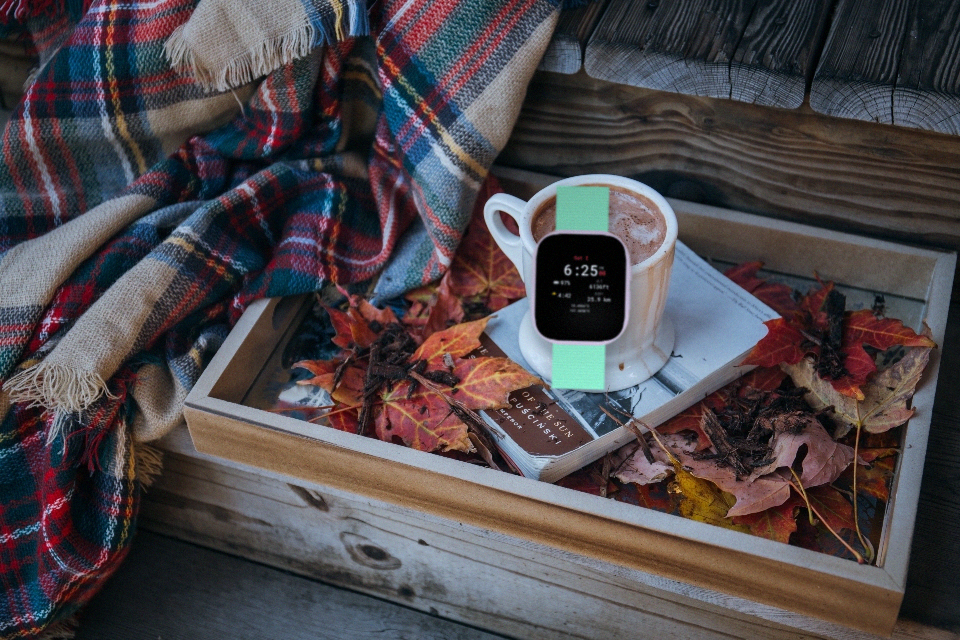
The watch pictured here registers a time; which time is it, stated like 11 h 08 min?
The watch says 6 h 25 min
